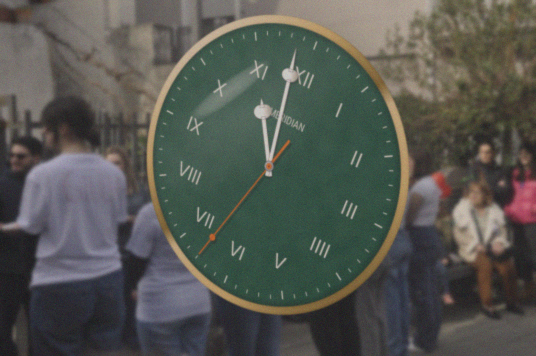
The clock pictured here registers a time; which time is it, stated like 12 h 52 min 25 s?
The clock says 10 h 58 min 33 s
